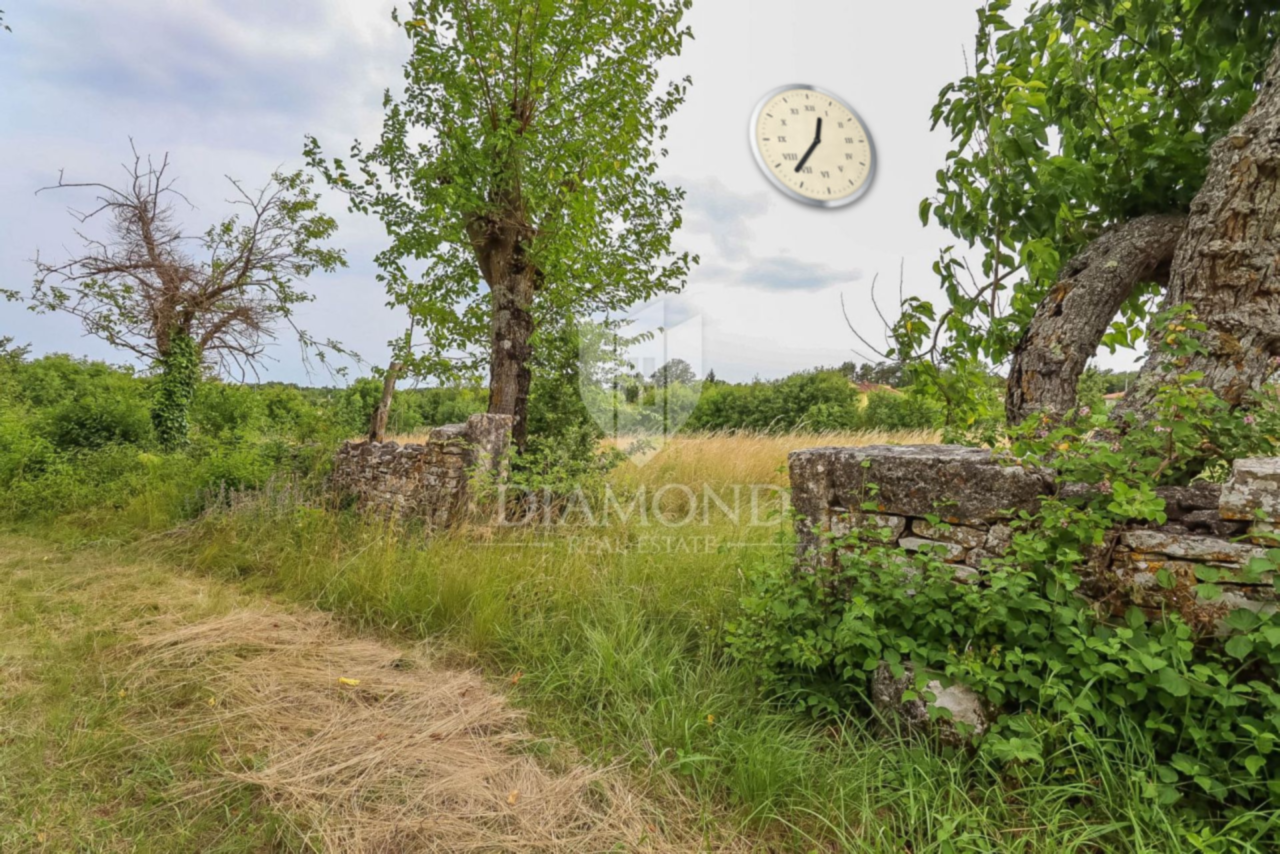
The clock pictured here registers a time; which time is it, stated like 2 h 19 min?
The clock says 12 h 37 min
